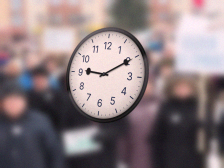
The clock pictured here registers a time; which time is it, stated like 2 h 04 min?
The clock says 9 h 10 min
